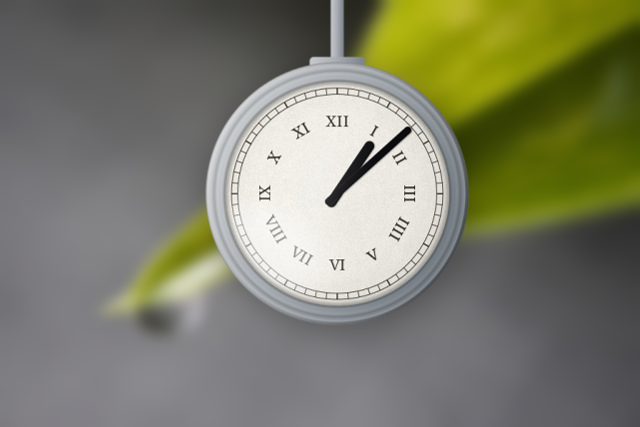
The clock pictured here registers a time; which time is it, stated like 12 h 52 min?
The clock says 1 h 08 min
